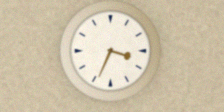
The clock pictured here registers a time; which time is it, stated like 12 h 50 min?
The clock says 3 h 34 min
